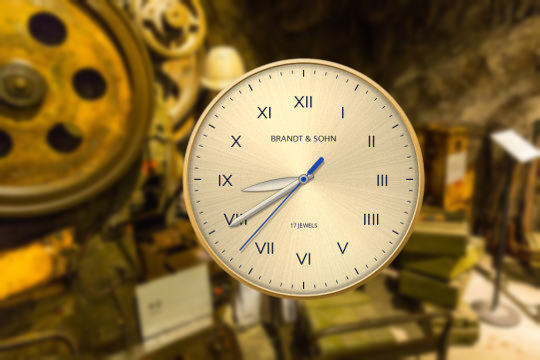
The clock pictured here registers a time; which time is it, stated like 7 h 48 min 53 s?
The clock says 8 h 39 min 37 s
